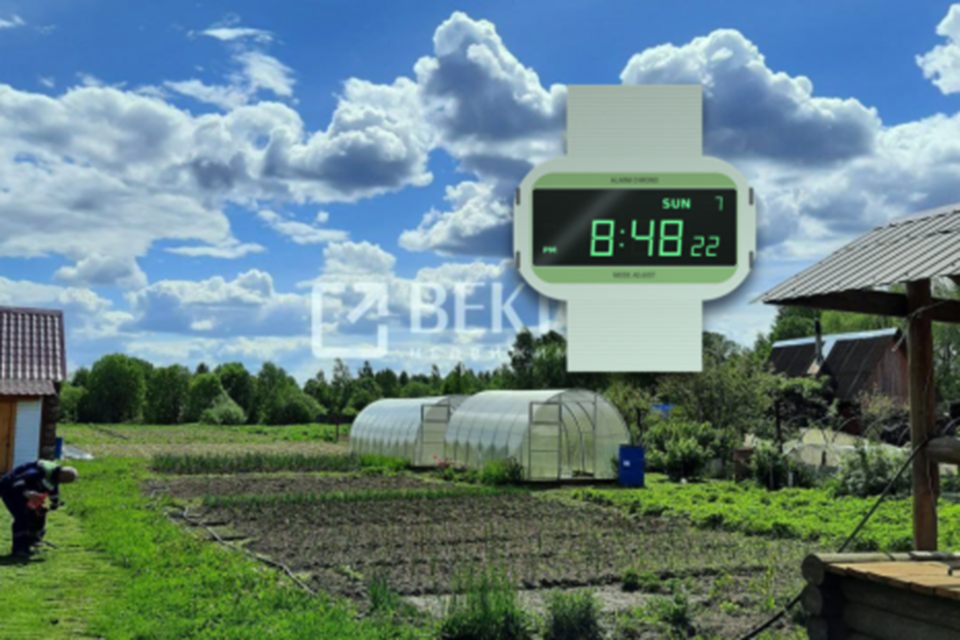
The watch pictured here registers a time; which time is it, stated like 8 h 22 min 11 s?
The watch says 8 h 48 min 22 s
